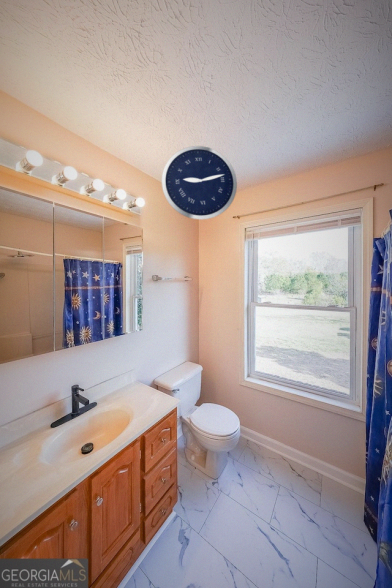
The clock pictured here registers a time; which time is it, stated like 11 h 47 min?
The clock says 9 h 13 min
